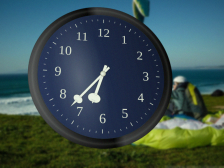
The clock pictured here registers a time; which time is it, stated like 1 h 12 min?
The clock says 6 h 37 min
